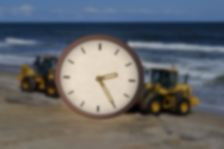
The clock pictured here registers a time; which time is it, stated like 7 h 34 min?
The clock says 2 h 25 min
